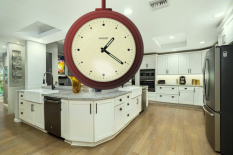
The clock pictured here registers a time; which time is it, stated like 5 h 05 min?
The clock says 1 h 21 min
